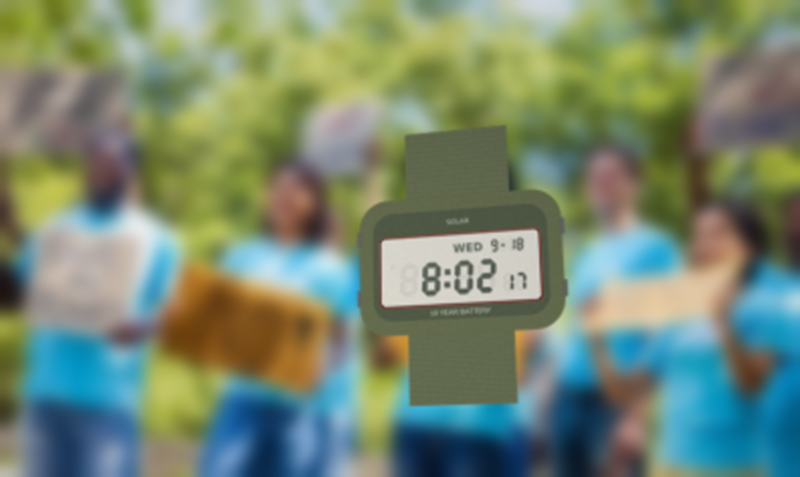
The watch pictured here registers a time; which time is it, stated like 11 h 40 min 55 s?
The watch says 8 h 02 min 17 s
